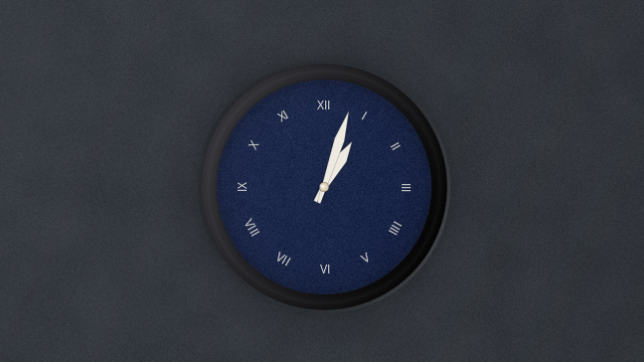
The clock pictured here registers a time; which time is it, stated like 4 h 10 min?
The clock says 1 h 03 min
